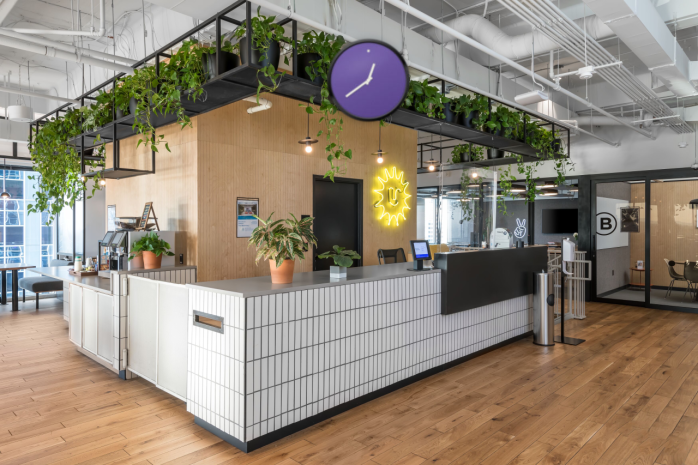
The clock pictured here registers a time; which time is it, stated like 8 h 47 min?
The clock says 12 h 39 min
